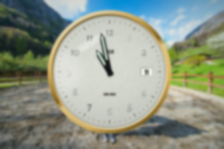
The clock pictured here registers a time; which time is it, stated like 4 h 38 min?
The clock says 10 h 58 min
